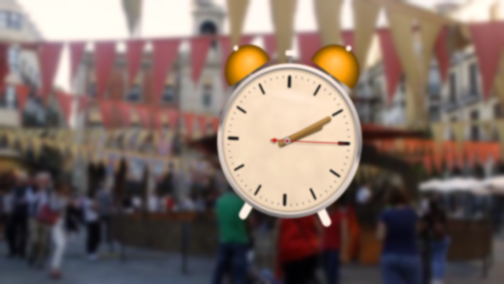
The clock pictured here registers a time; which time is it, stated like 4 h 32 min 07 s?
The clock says 2 h 10 min 15 s
